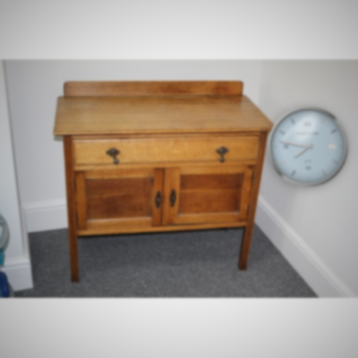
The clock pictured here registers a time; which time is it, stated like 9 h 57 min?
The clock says 7 h 47 min
